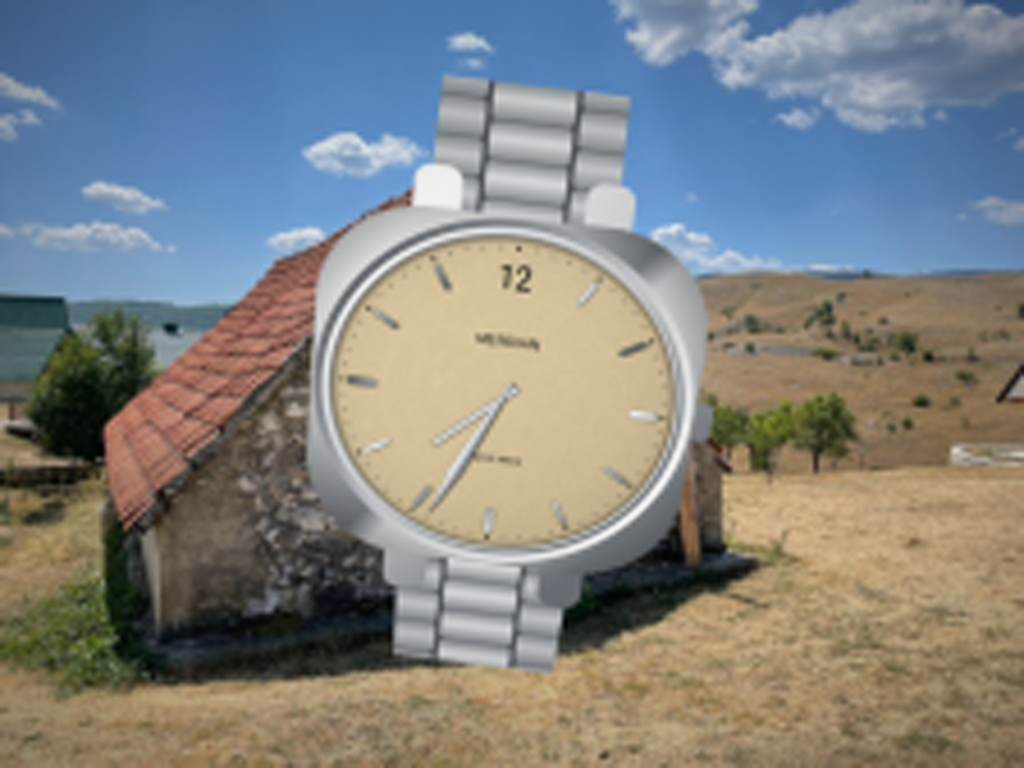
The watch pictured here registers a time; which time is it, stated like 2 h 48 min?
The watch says 7 h 34 min
